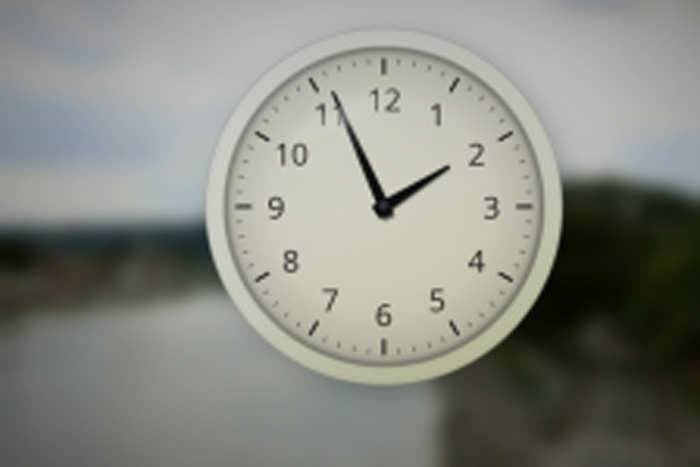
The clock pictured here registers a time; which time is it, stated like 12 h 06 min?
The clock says 1 h 56 min
